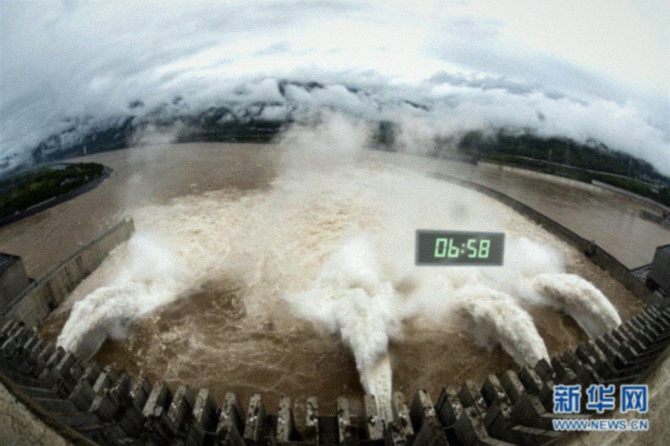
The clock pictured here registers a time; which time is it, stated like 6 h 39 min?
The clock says 6 h 58 min
